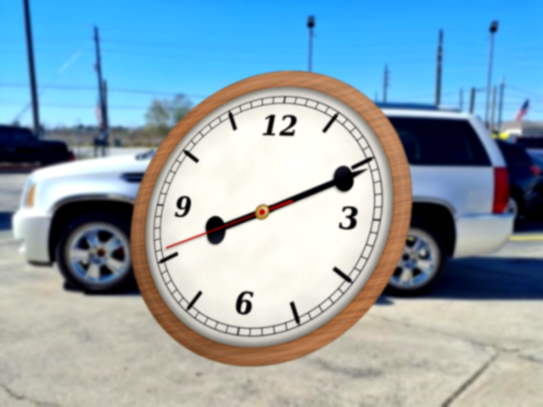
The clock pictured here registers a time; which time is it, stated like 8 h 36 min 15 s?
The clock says 8 h 10 min 41 s
